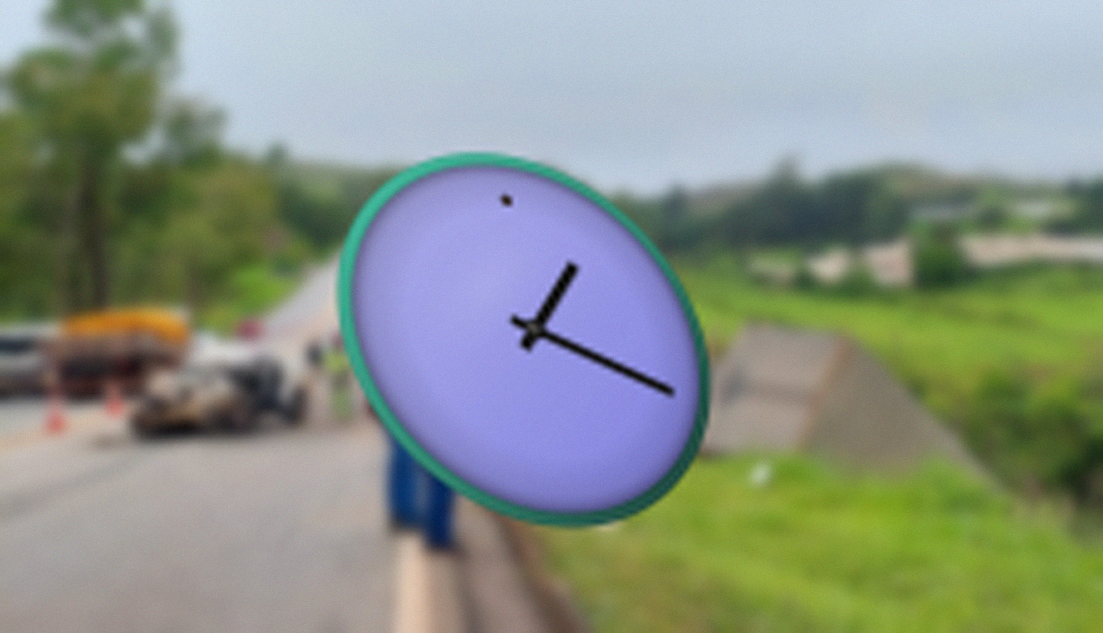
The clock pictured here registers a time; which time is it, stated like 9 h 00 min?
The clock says 1 h 19 min
